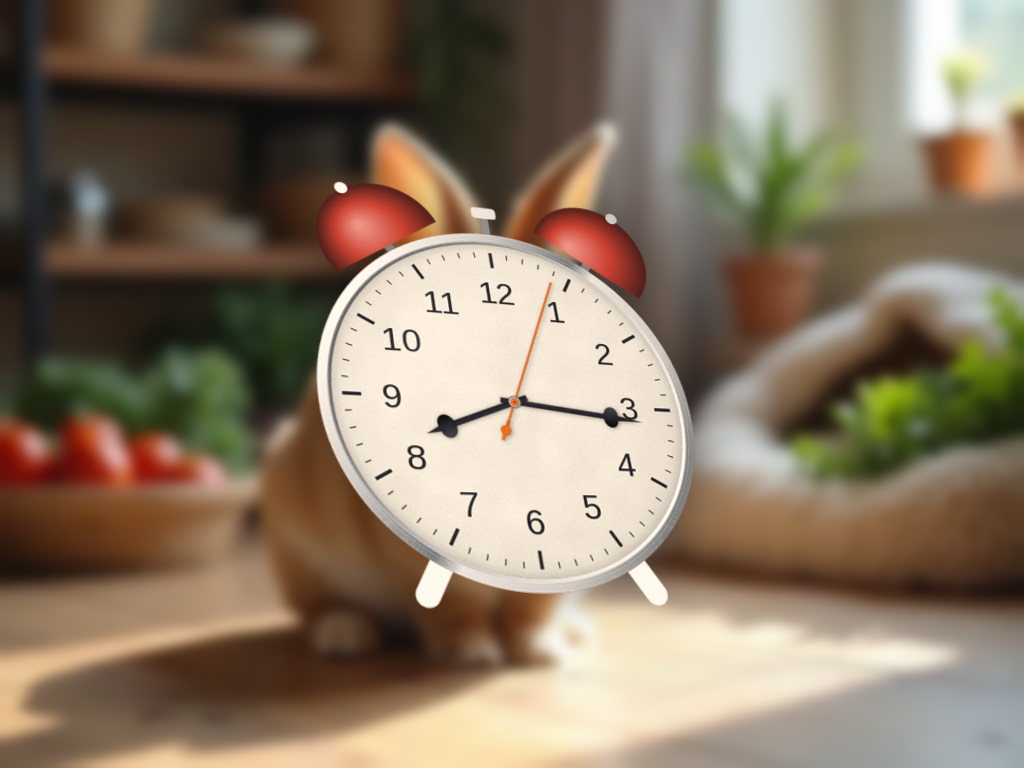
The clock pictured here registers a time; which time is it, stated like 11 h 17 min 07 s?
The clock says 8 h 16 min 04 s
